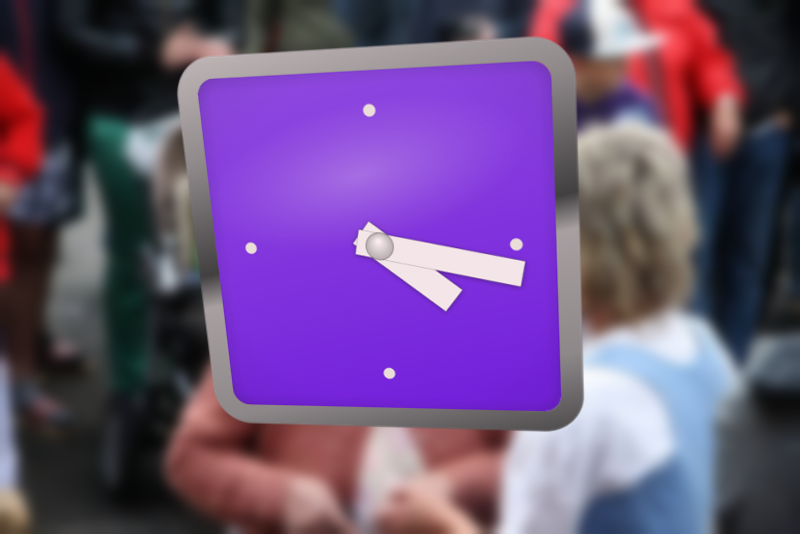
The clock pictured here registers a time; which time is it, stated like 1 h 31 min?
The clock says 4 h 17 min
